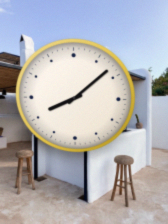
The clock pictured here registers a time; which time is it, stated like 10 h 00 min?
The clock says 8 h 08 min
